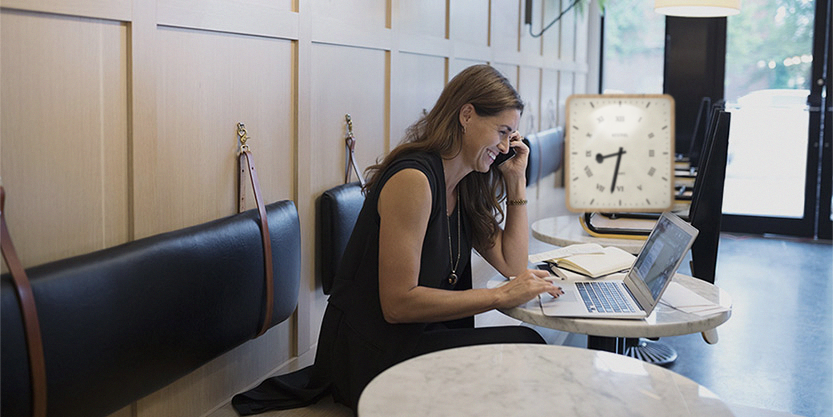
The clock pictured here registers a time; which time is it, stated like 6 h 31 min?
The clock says 8 h 32 min
